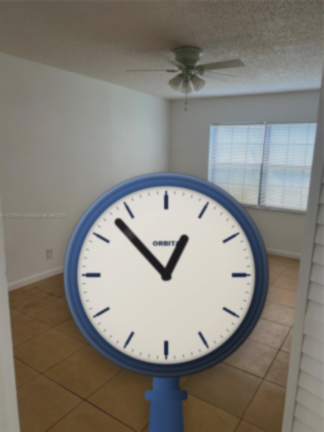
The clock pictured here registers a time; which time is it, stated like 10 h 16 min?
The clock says 12 h 53 min
